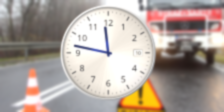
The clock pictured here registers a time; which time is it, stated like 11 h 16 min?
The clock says 11 h 47 min
